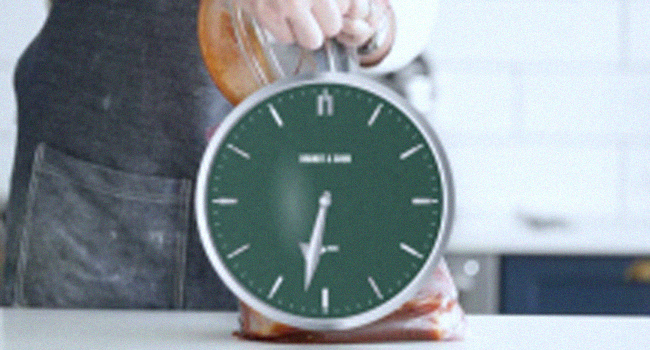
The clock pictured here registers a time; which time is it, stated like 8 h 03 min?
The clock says 6 h 32 min
